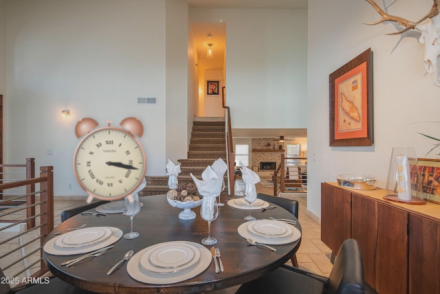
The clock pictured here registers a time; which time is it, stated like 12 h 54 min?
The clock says 3 h 17 min
